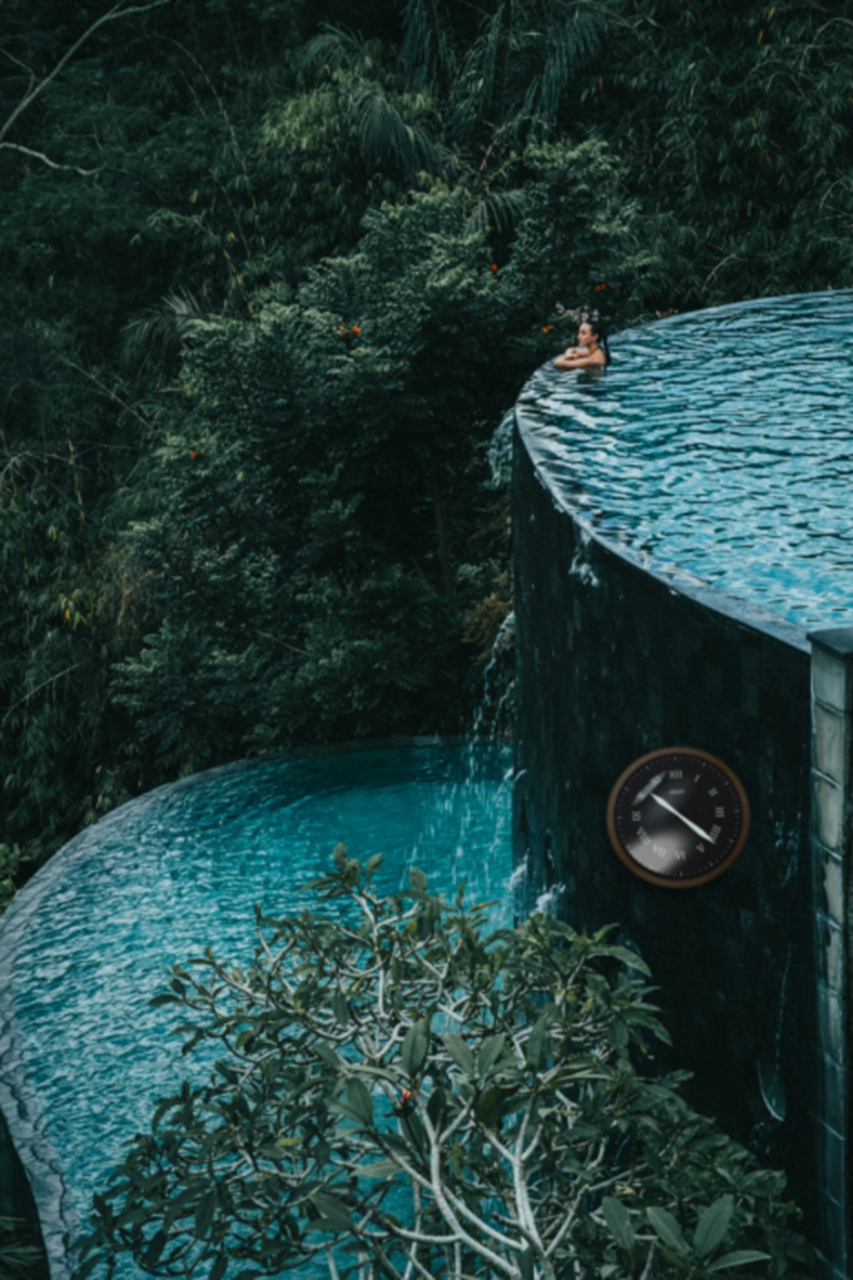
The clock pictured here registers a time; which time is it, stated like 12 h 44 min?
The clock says 10 h 22 min
